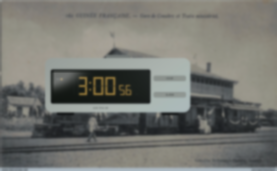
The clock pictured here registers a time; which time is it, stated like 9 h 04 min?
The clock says 3 h 00 min
